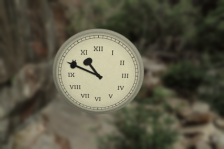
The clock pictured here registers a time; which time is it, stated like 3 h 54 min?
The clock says 10 h 49 min
